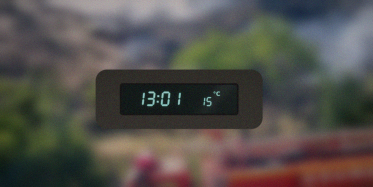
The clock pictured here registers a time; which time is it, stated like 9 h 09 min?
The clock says 13 h 01 min
